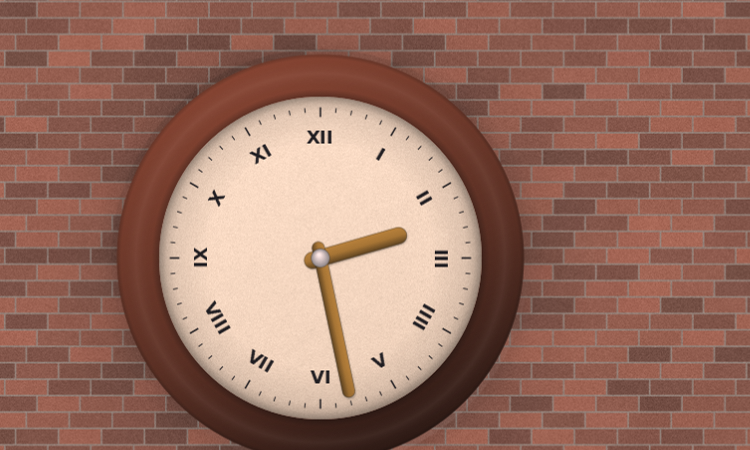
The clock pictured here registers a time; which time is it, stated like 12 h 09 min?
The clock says 2 h 28 min
